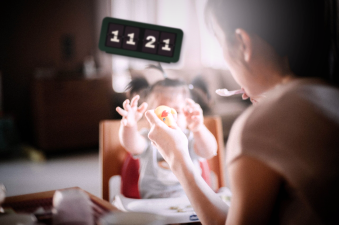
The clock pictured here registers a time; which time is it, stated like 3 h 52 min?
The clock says 11 h 21 min
